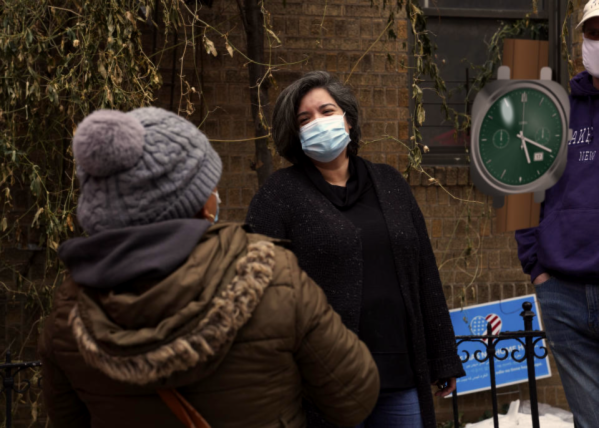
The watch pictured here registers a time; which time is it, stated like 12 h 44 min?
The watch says 5 h 19 min
